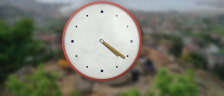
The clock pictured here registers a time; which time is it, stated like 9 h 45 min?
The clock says 4 h 21 min
